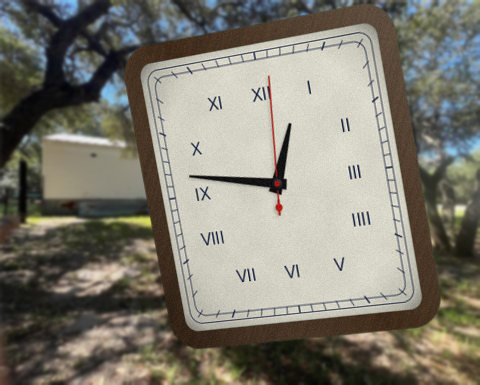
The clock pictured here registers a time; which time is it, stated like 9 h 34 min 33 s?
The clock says 12 h 47 min 01 s
